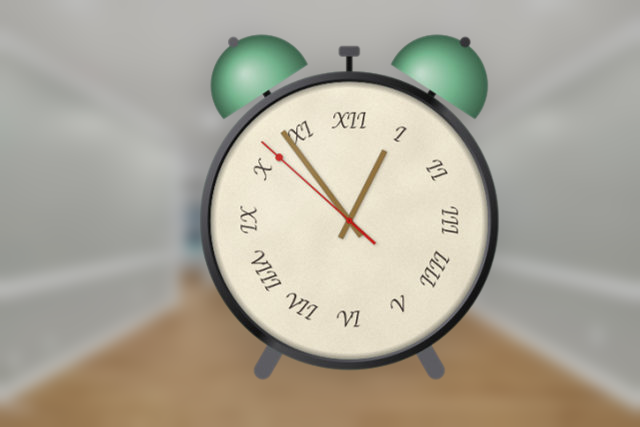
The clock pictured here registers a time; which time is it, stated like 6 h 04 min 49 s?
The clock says 12 h 53 min 52 s
